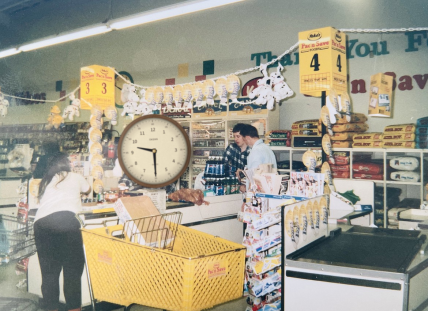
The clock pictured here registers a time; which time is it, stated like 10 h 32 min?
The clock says 9 h 30 min
